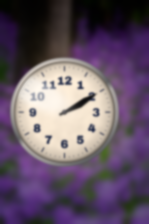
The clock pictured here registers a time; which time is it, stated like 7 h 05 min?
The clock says 2 h 10 min
